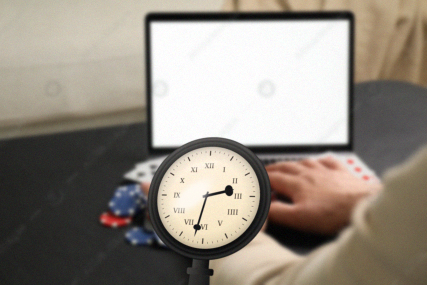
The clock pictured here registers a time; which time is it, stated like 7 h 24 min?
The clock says 2 h 32 min
